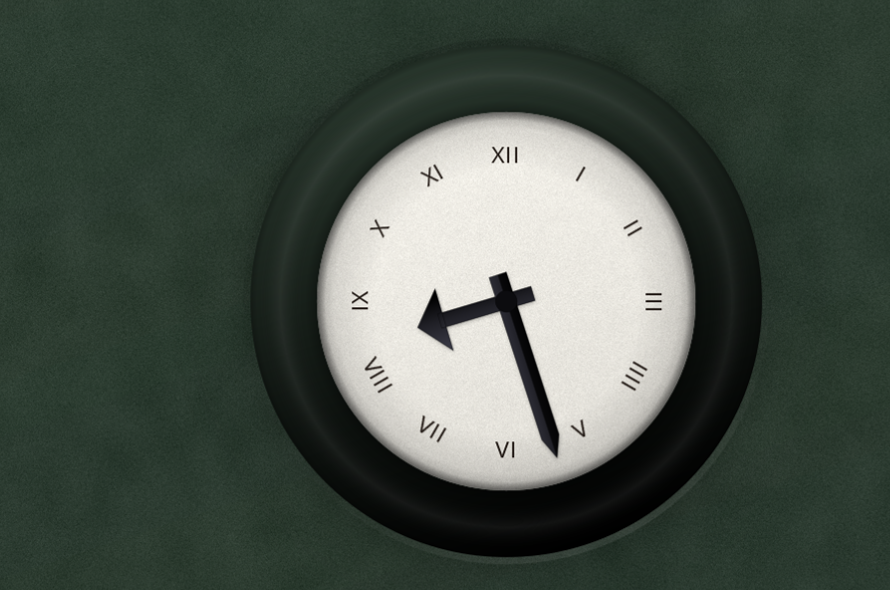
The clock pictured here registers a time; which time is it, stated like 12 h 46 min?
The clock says 8 h 27 min
